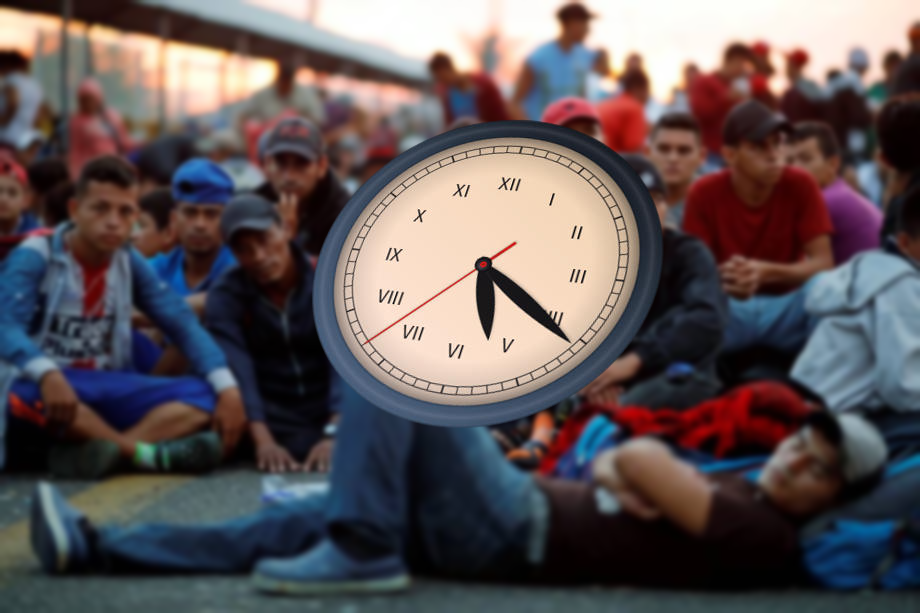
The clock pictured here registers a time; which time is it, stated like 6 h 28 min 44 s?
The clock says 5 h 20 min 37 s
